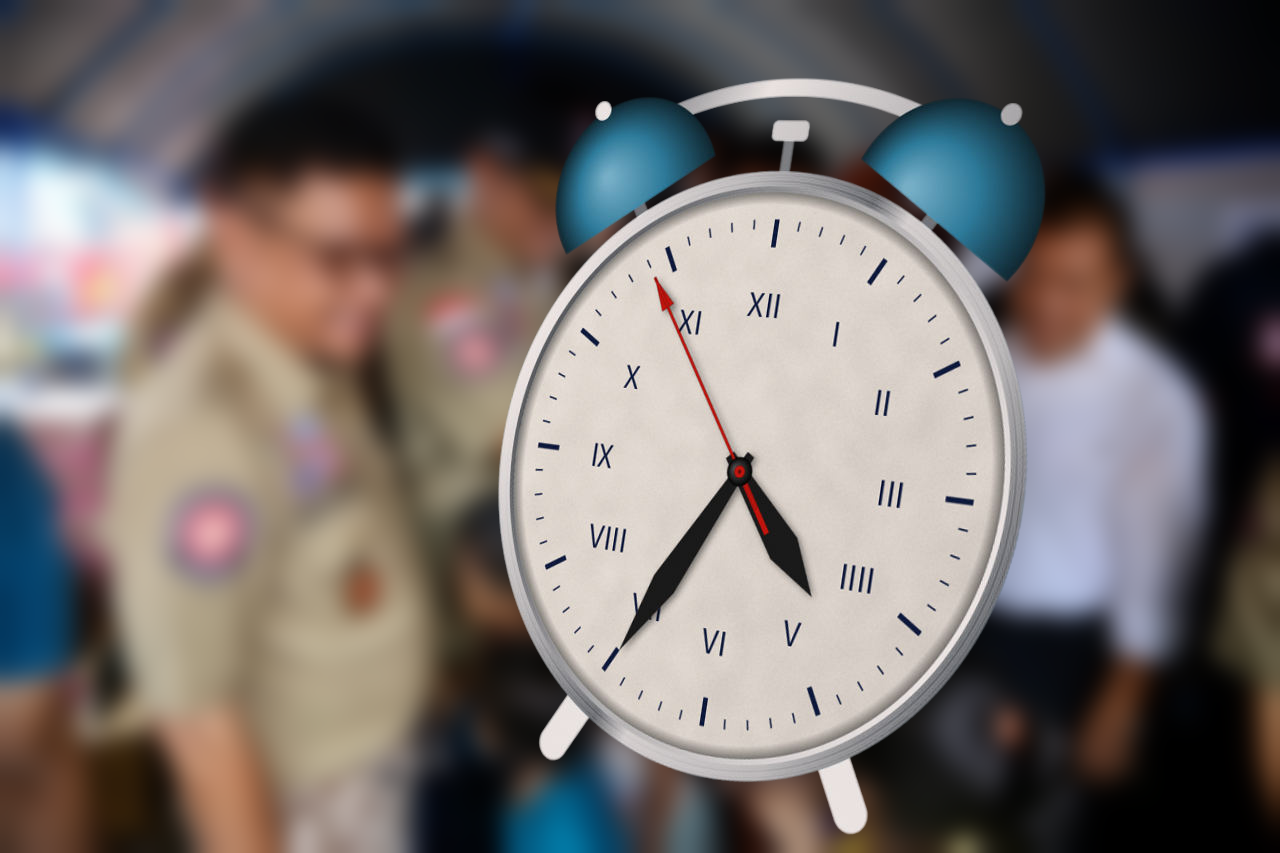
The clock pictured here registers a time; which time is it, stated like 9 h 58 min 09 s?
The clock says 4 h 34 min 54 s
